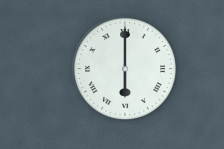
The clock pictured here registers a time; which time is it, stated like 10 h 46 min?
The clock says 6 h 00 min
